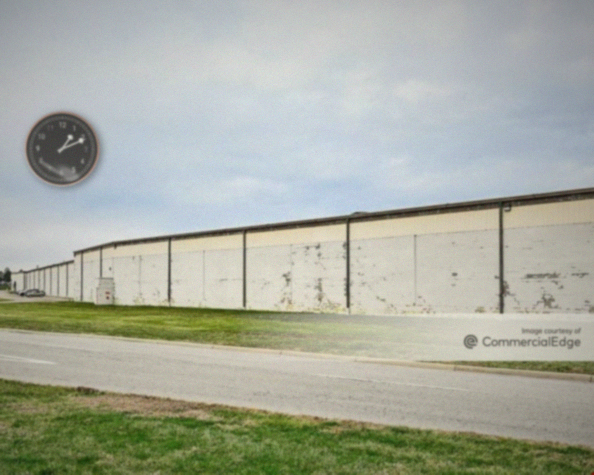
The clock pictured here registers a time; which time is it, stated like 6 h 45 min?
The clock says 1 h 11 min
